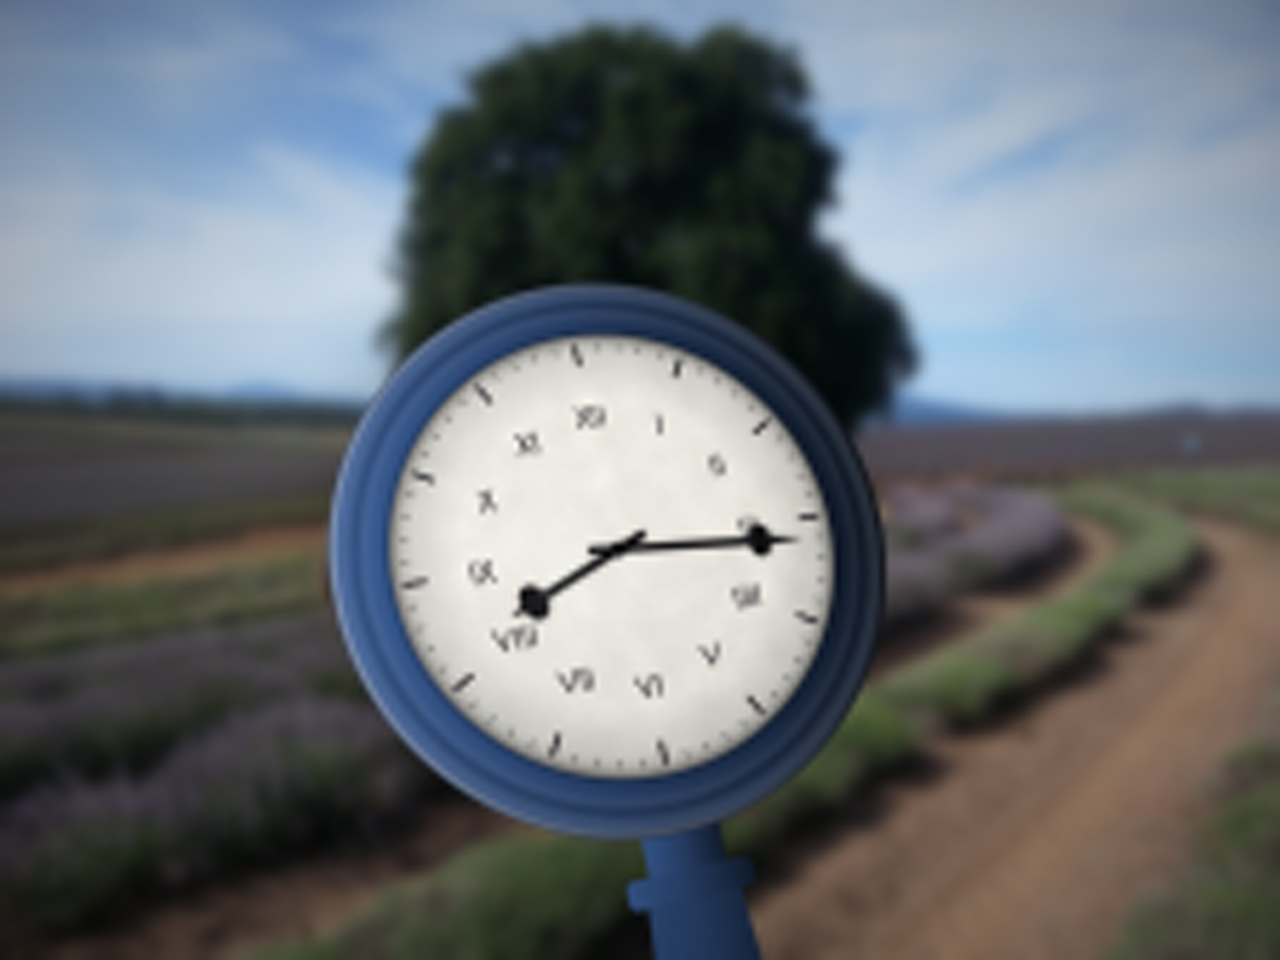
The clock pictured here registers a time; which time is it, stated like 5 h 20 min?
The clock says 8 h 16 min
